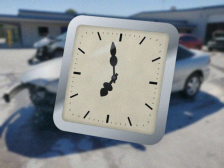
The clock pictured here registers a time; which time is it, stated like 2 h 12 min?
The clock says 6 h 58 min
